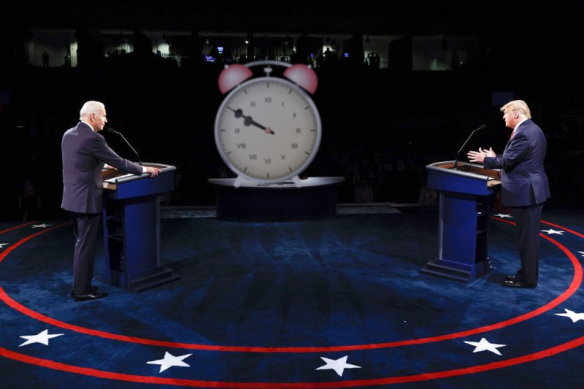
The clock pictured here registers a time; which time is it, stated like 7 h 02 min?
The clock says 9 h 50 min
